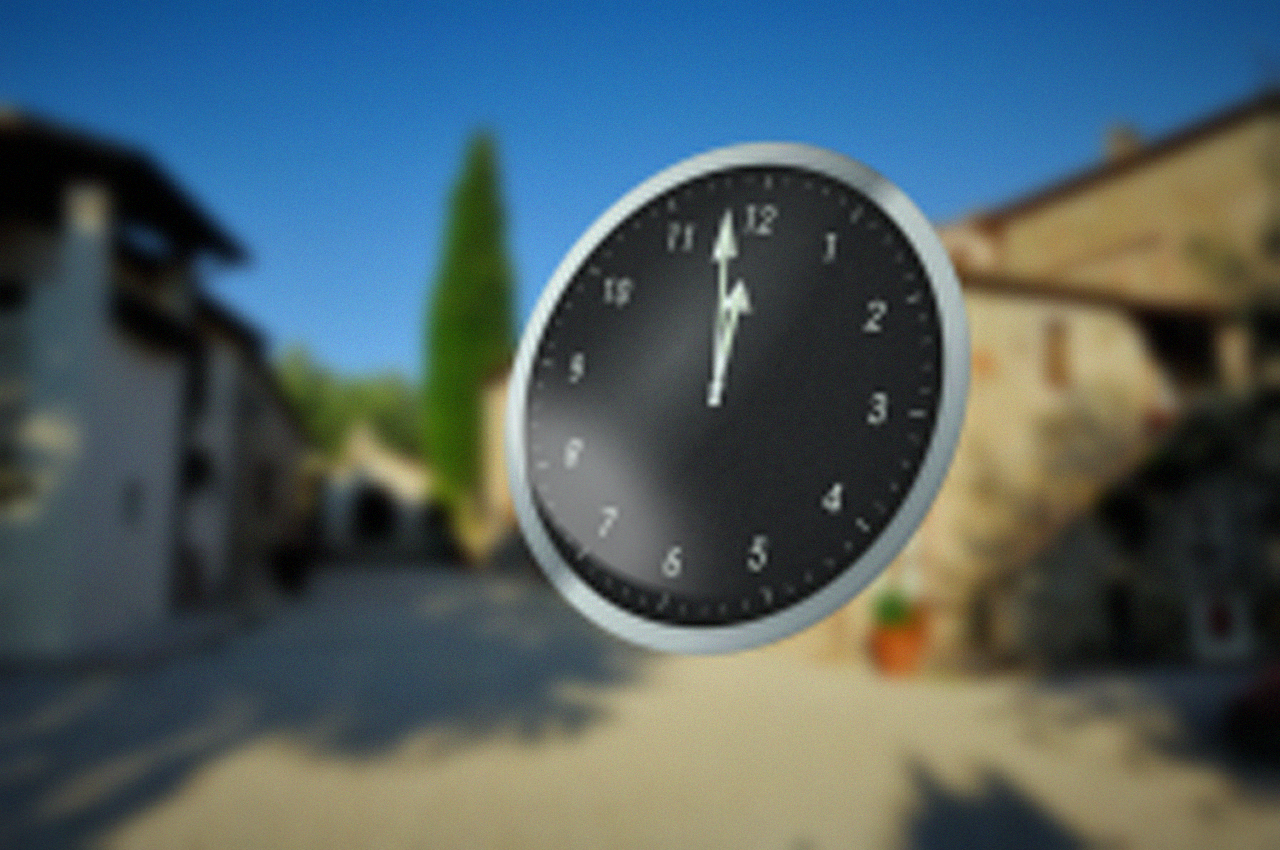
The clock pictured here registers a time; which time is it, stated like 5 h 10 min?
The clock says 11 h 58 min
